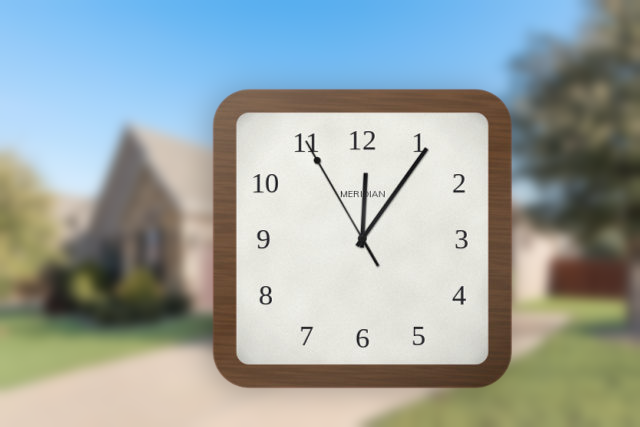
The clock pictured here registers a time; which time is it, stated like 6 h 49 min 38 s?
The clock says 12 h 05 min 55 s
